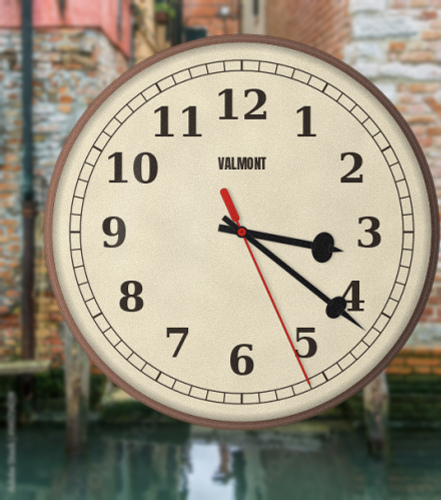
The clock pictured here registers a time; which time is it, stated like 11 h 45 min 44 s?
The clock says 3 h 21 min 26 s
